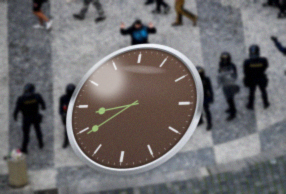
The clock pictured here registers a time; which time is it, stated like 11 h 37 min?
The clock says 8 h 39 min
